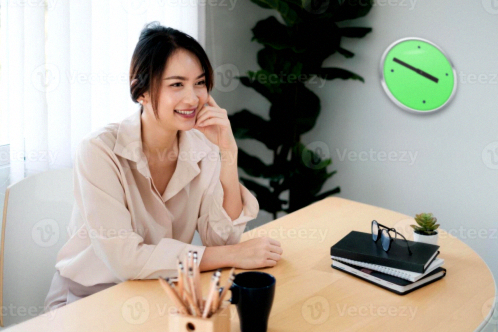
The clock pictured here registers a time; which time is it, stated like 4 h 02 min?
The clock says 3 h 49 min
